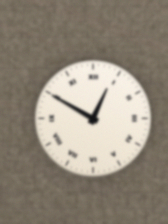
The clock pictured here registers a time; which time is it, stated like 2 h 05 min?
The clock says 12 h 50 min
